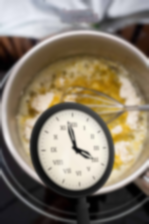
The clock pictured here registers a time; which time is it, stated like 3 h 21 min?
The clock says 3 h 58 min
